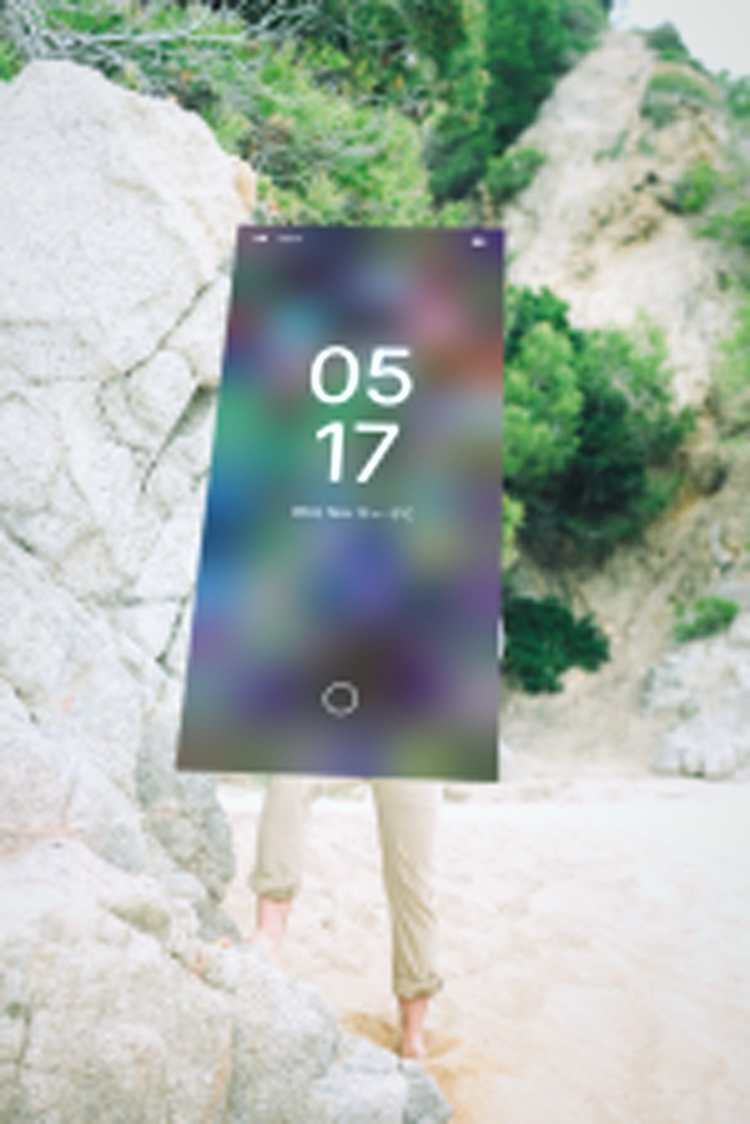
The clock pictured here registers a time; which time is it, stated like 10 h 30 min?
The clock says 5 h 17 min
